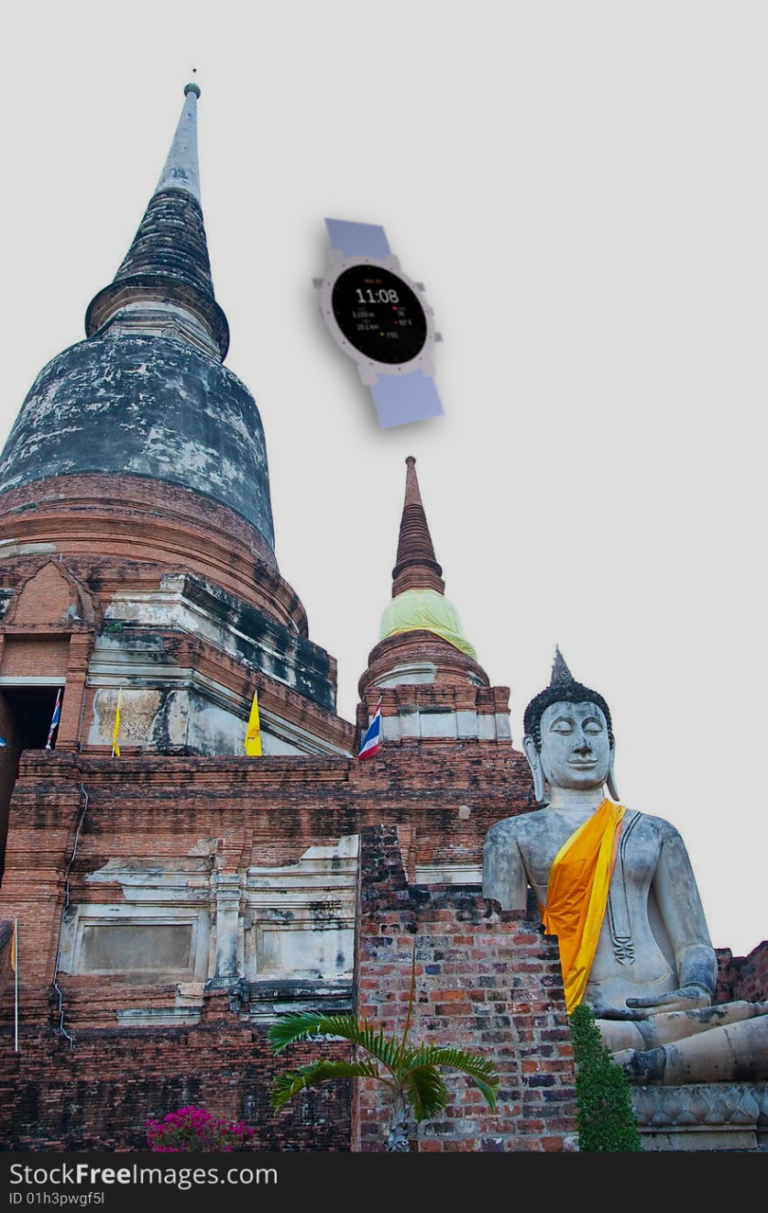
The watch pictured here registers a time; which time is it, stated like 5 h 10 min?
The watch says 11 h 08 min
